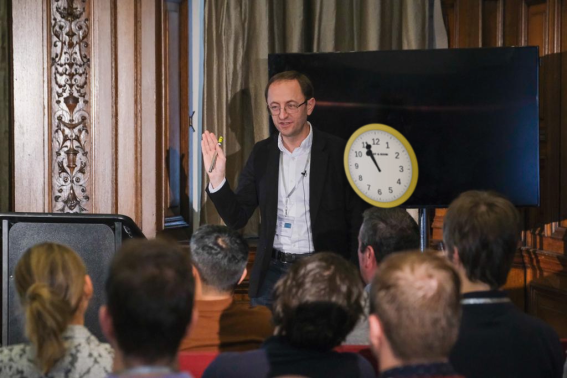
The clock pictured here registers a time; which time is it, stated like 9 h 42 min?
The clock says 10 h 56 min
